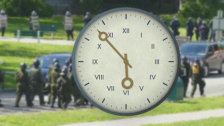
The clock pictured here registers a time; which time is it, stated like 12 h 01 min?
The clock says 5 h 53 min
